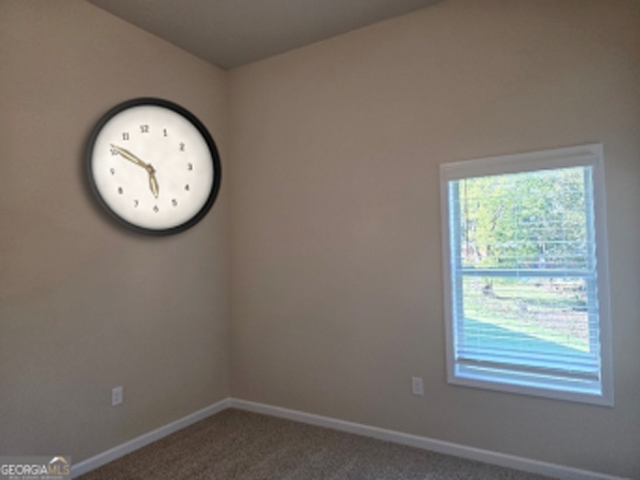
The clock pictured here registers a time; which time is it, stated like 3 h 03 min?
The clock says 5 h 51 min
